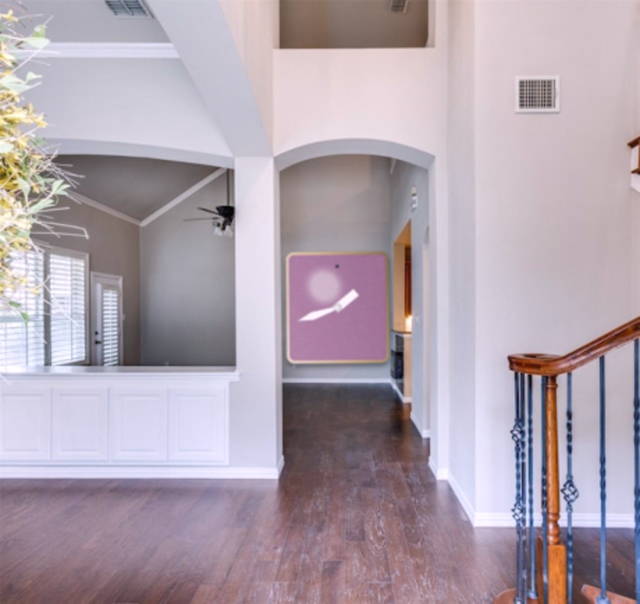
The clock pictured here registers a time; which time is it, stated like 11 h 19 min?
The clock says 1 h 42 min
